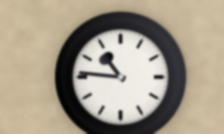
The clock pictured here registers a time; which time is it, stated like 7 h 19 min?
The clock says 10 h 46 min
